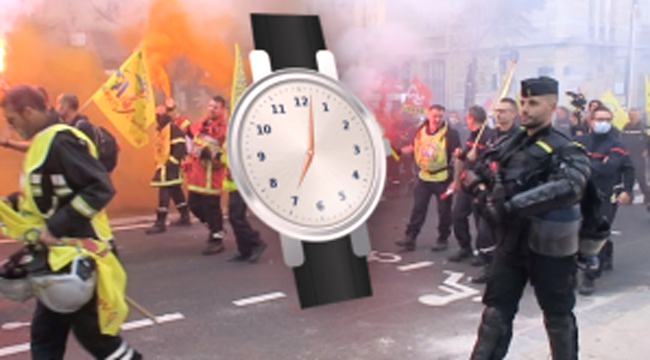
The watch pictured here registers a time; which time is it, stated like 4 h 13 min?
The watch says 7 h 02 min
